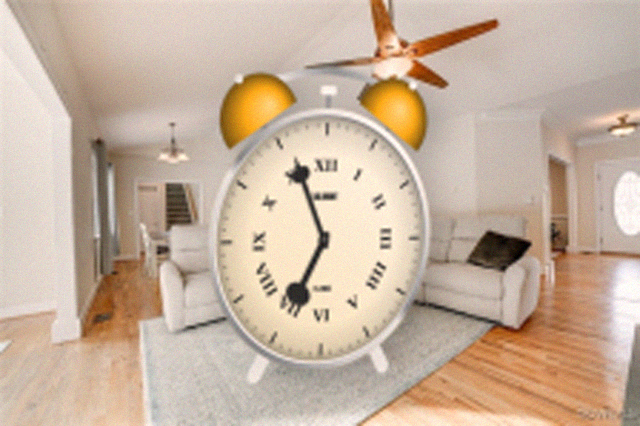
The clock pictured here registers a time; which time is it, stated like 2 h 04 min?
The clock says 6 h 56 min
